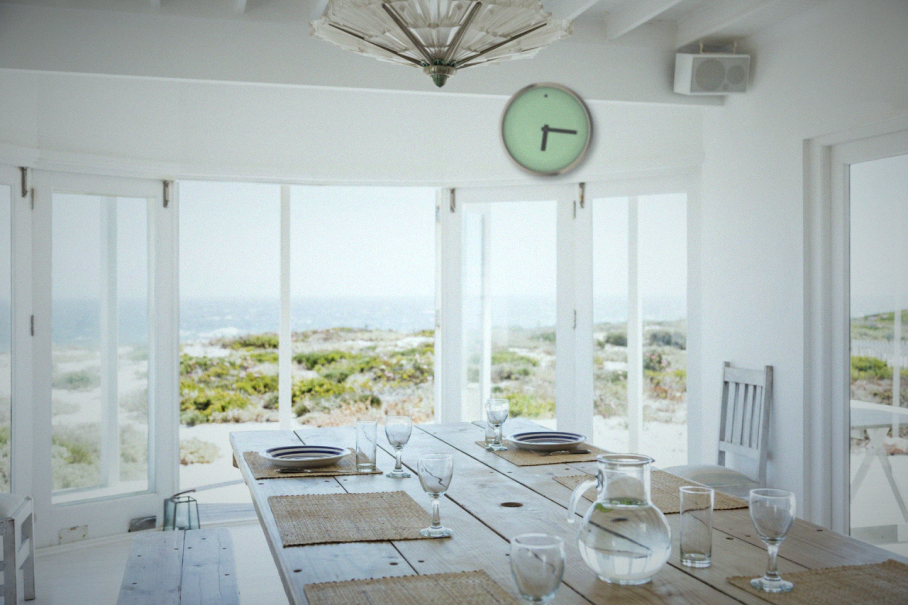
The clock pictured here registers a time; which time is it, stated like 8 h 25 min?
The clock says 6 h 16 min
